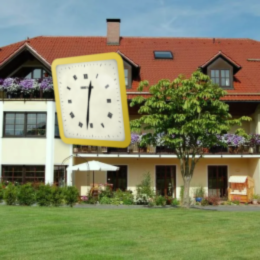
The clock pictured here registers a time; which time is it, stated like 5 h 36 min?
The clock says 12 h 32 min
